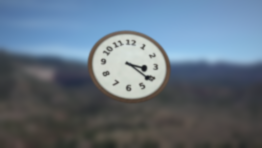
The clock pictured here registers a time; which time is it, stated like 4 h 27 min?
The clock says 3 h 21 min
